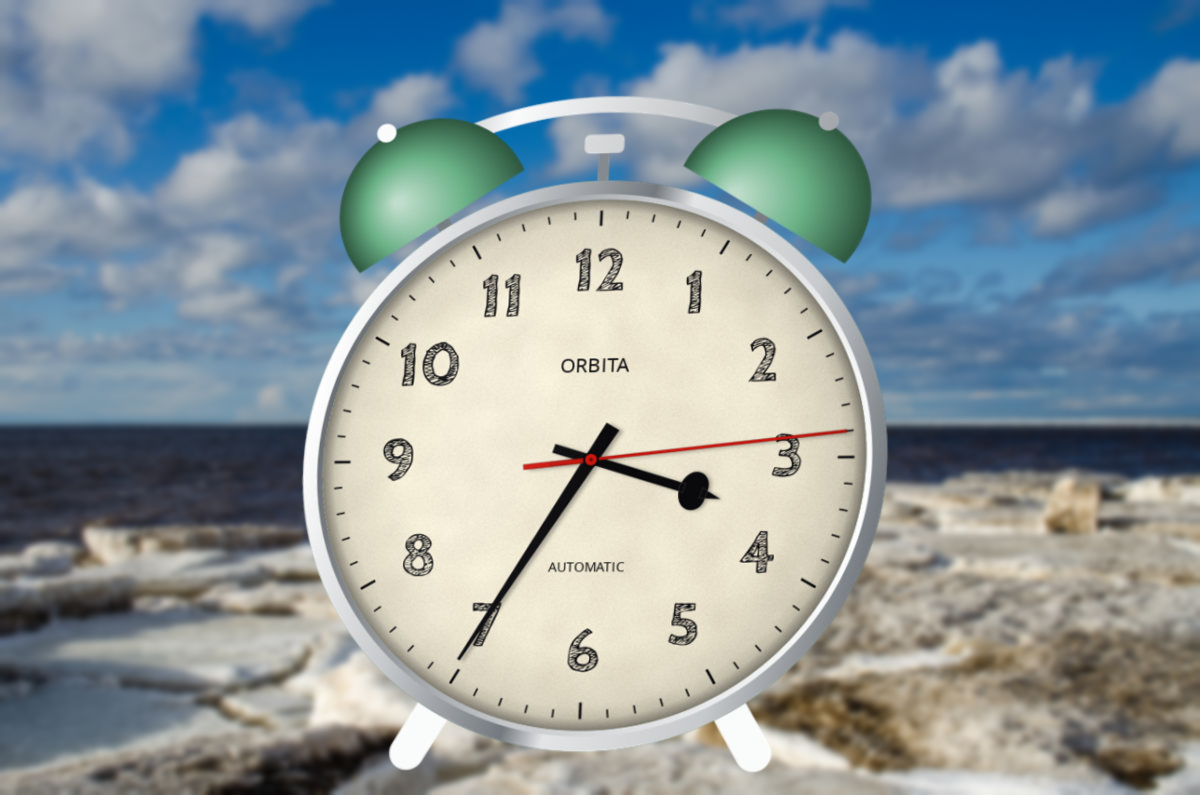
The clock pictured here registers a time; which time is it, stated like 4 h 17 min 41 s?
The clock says 3 h 35 min 14 s
